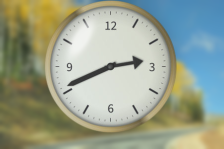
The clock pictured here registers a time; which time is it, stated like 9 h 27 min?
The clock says 2 h 41 min
